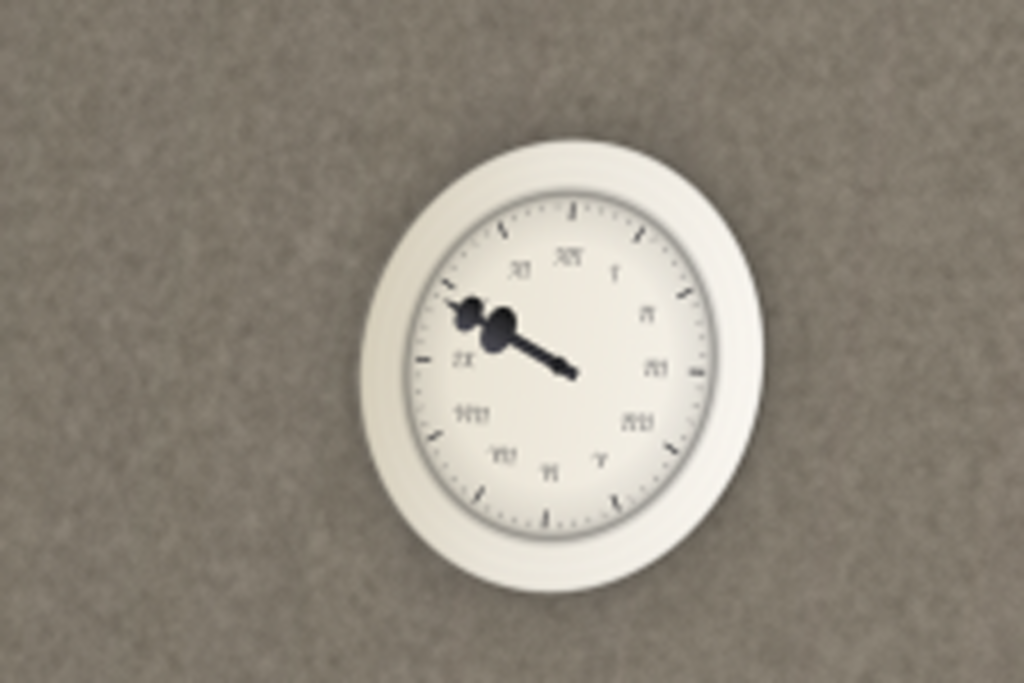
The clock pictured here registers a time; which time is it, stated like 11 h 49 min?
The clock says 9 h 49 min
